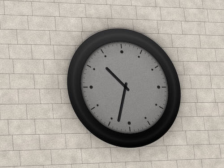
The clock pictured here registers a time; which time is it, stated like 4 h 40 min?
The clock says 10 h 33 min
